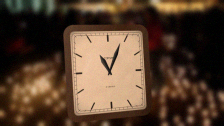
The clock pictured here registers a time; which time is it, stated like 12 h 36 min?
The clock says 11 h 04 min
